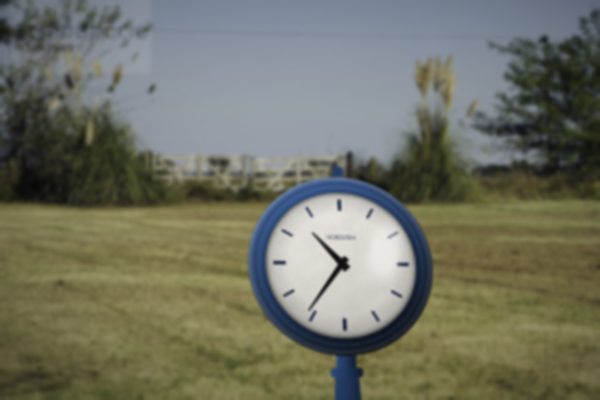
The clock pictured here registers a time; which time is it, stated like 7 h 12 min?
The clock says 10 h 36 min
